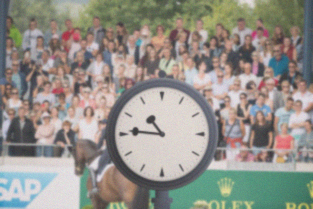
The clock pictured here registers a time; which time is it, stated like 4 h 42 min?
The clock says 10 h 46 min
